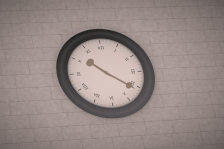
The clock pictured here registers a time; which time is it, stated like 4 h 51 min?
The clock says 10 h 21 min
